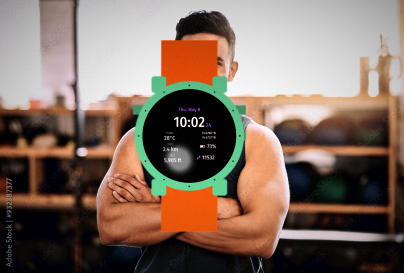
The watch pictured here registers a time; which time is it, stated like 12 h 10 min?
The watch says 10 h 02 min
